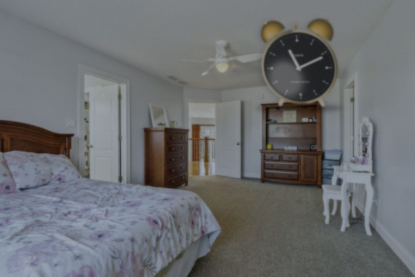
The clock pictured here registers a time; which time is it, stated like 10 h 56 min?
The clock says 11 h 11 min
